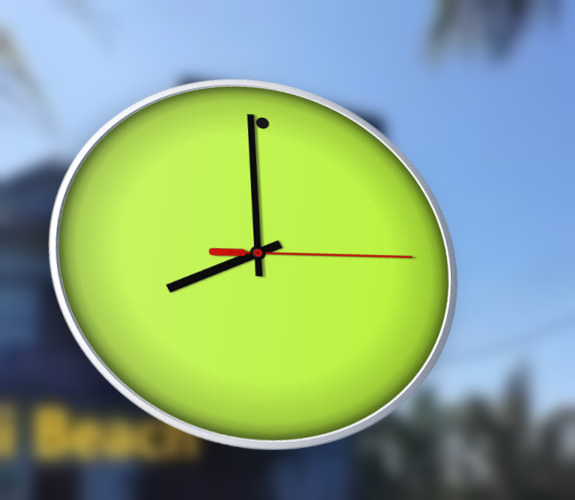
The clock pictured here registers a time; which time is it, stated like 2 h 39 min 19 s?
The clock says 7 h 59 min 14 s
